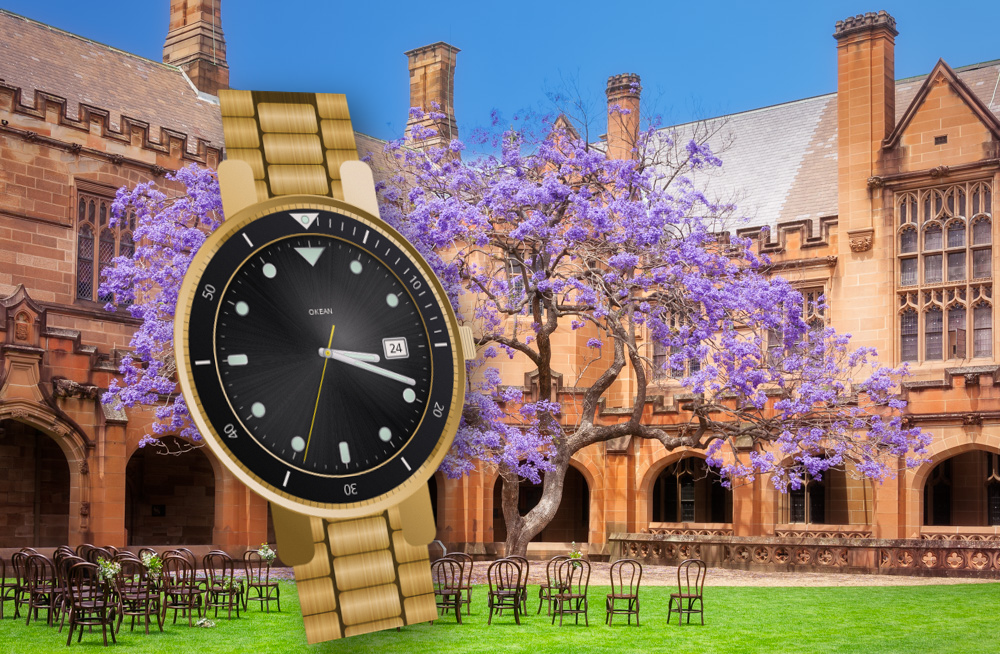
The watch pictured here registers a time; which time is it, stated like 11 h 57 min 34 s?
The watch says 3 h 18 min 34 s
